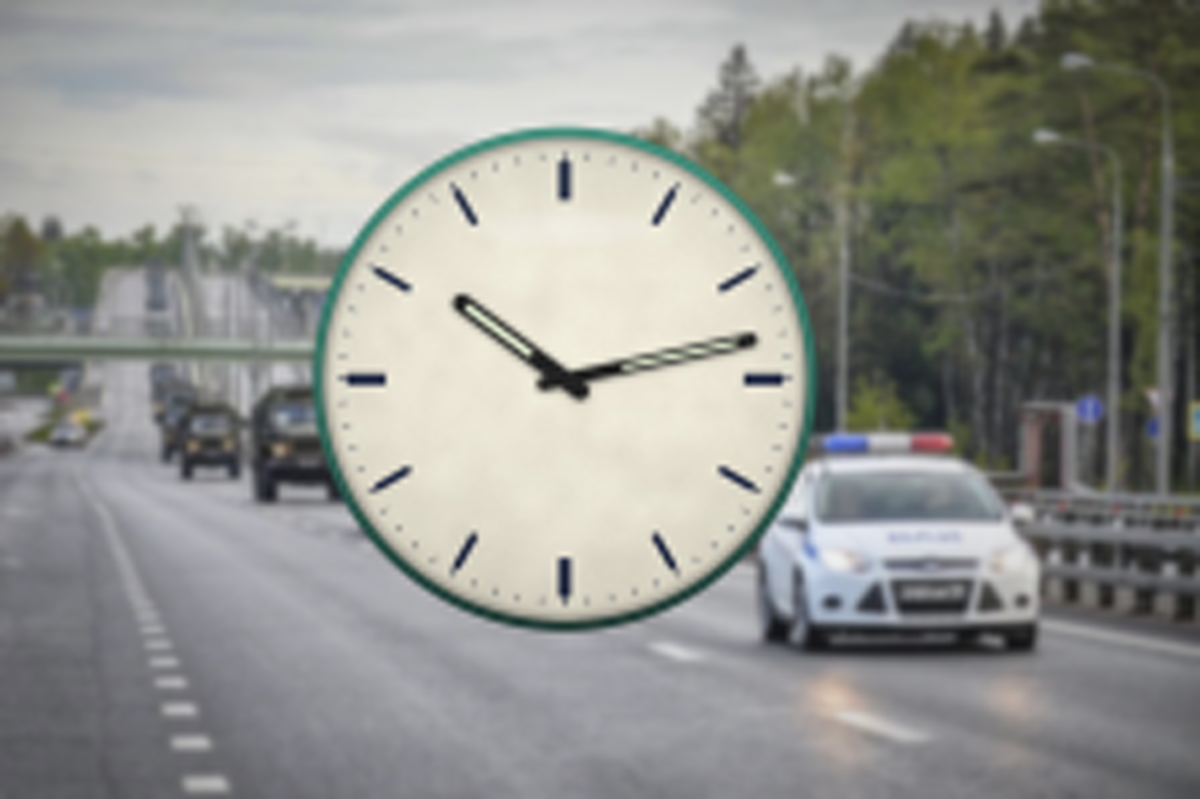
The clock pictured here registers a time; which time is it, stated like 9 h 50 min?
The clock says 10 h 13 min
